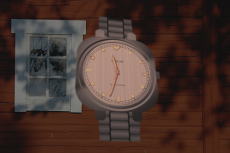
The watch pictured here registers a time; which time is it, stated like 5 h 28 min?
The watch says 11 h 33 min
